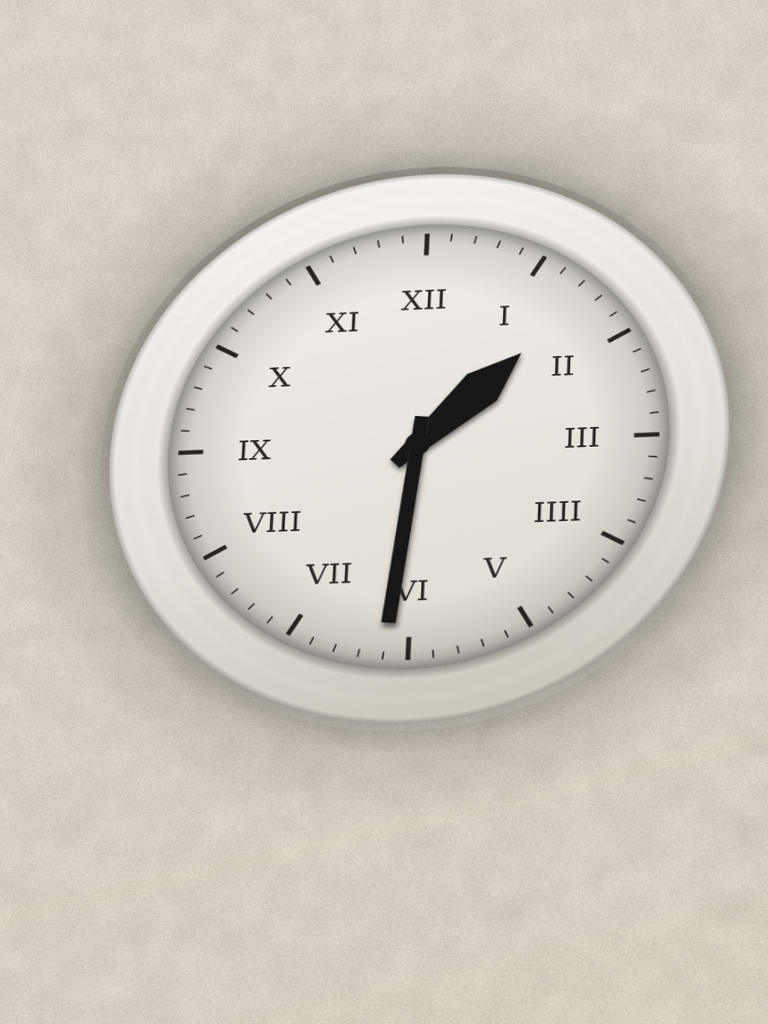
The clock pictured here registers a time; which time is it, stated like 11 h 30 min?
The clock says 1 h 31 min
